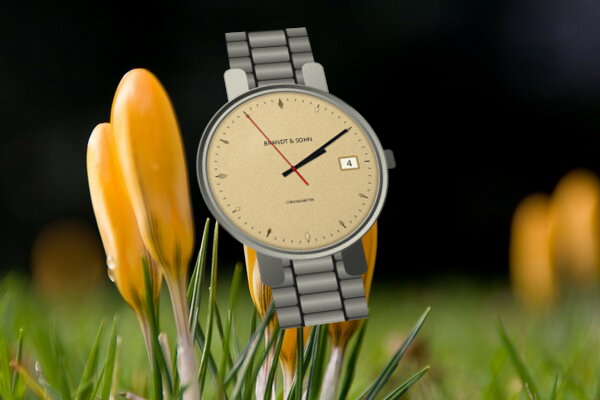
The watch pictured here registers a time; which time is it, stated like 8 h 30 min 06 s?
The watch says 2 h 09 min 55 s
